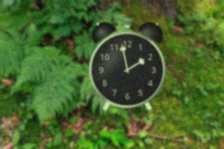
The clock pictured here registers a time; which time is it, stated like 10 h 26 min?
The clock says 1 h 58 min
